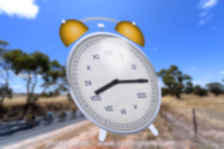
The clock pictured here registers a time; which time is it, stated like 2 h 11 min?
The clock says 8 h 15 min
